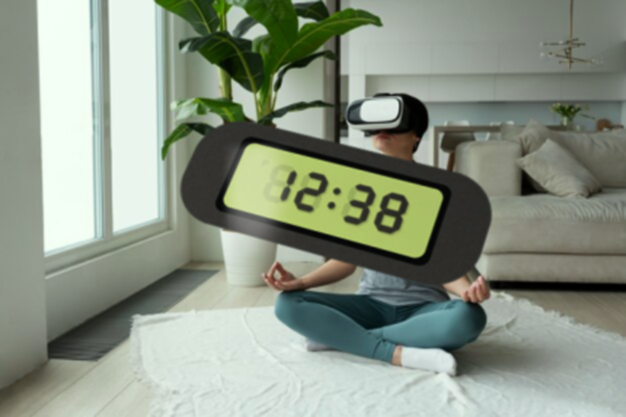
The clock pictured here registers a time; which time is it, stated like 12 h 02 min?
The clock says 12 h 38 min
